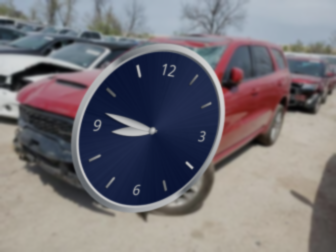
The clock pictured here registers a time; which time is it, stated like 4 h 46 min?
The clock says 8 h 47 min
